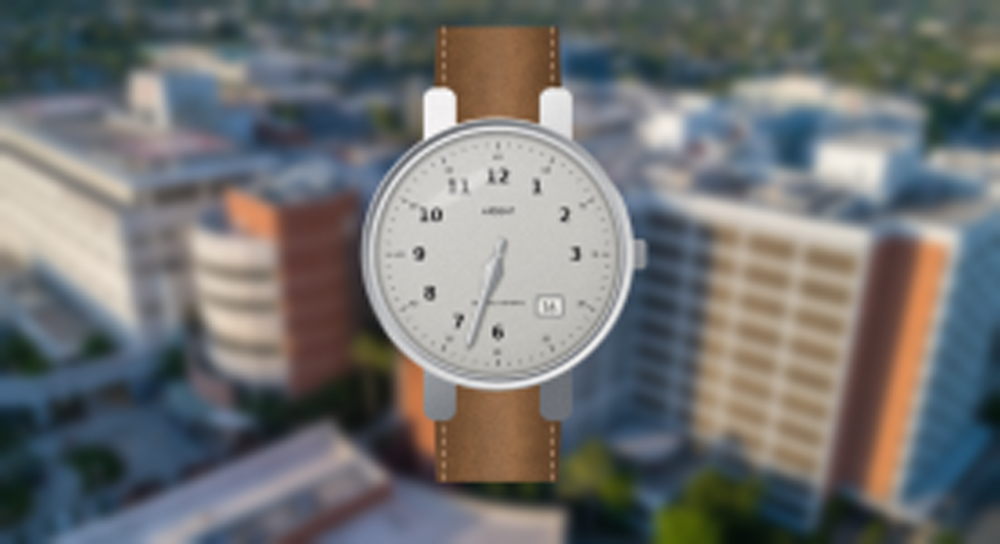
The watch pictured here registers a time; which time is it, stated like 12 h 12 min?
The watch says 6 h 33 min
